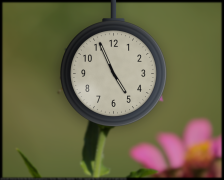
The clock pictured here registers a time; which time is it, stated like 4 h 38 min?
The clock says 4 h 56 min
